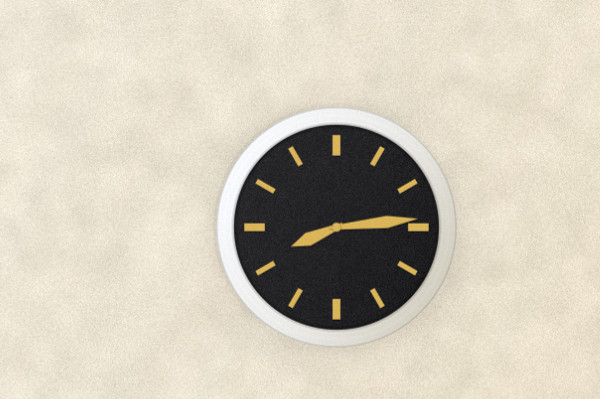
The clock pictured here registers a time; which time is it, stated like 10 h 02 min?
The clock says 8 h 14 min
